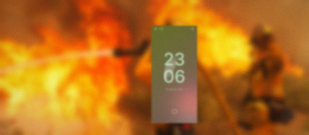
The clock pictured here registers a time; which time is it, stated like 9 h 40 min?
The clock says 23 h 06 min
